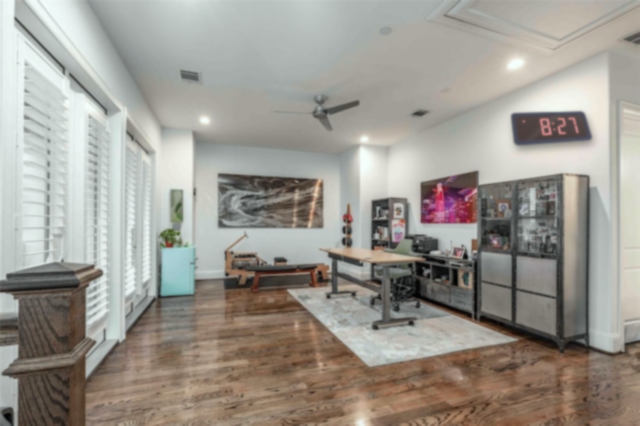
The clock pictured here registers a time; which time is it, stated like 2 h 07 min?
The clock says 8 h 27 min
